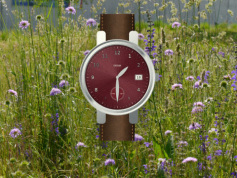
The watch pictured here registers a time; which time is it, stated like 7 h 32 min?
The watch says 1 h 30 min
